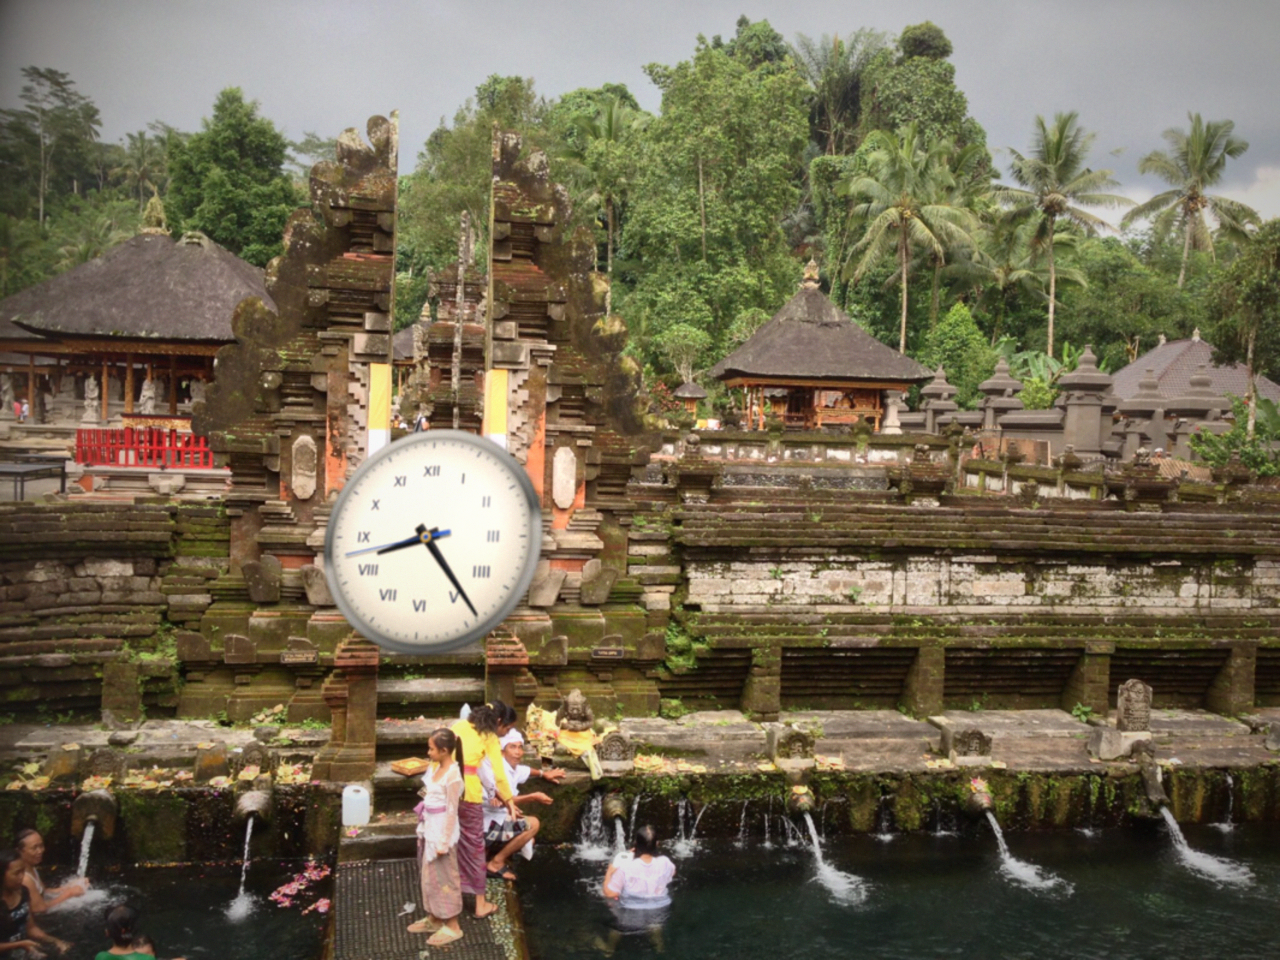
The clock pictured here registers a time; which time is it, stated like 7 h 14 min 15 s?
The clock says 8 h 23 min 43 s
